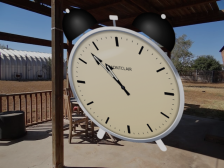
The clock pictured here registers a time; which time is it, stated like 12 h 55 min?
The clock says 10 h 53 min
